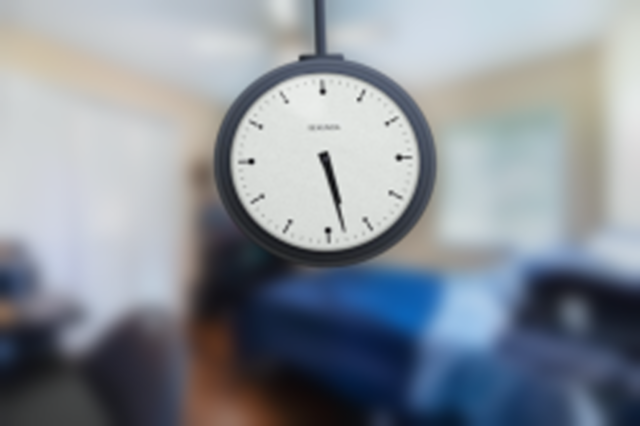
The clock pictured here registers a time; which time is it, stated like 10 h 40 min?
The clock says 5 h 28 min
